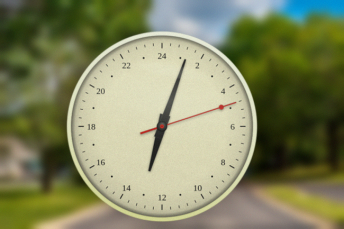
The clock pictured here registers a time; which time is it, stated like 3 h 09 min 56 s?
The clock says 13 h 03 min 12 s
